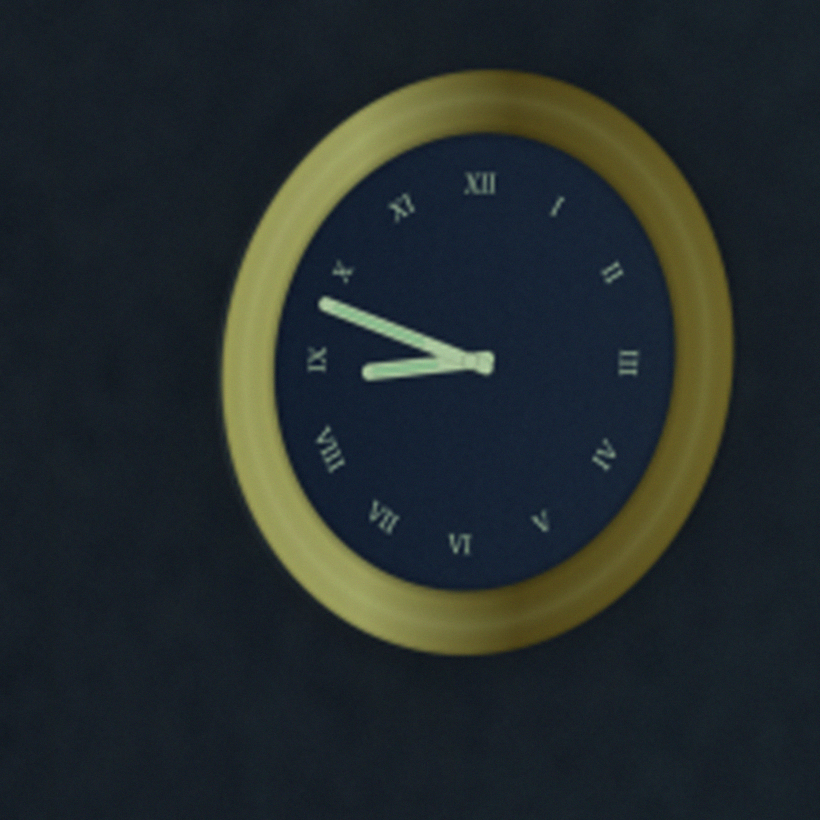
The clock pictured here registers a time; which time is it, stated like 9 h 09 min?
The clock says 8 h 48 min
